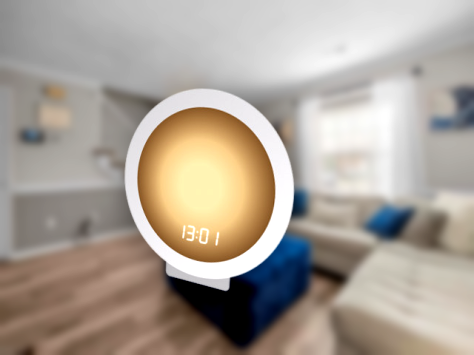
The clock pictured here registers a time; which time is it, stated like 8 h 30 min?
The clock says 13 h 01 min
